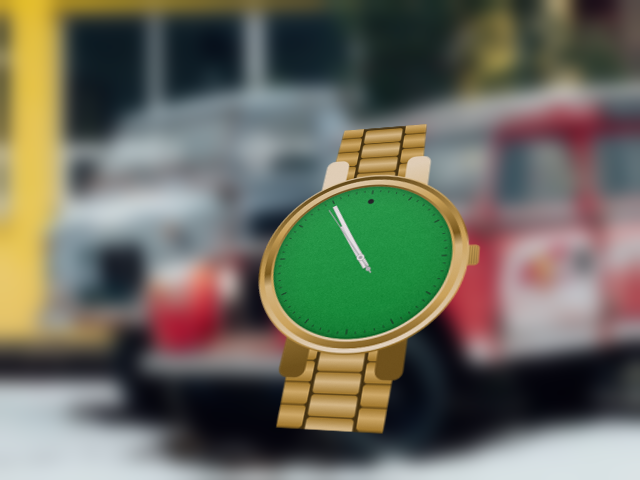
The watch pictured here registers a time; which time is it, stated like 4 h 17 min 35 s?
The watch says 10 h 54 min 54 s
